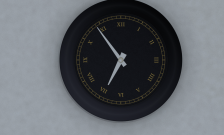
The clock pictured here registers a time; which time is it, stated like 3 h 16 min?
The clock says 6 h 54 min
